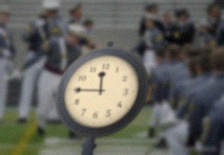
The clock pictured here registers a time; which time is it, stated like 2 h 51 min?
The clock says 11 h 45 min
